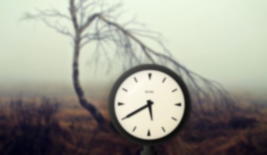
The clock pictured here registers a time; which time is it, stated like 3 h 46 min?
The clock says 5 h 40 min
